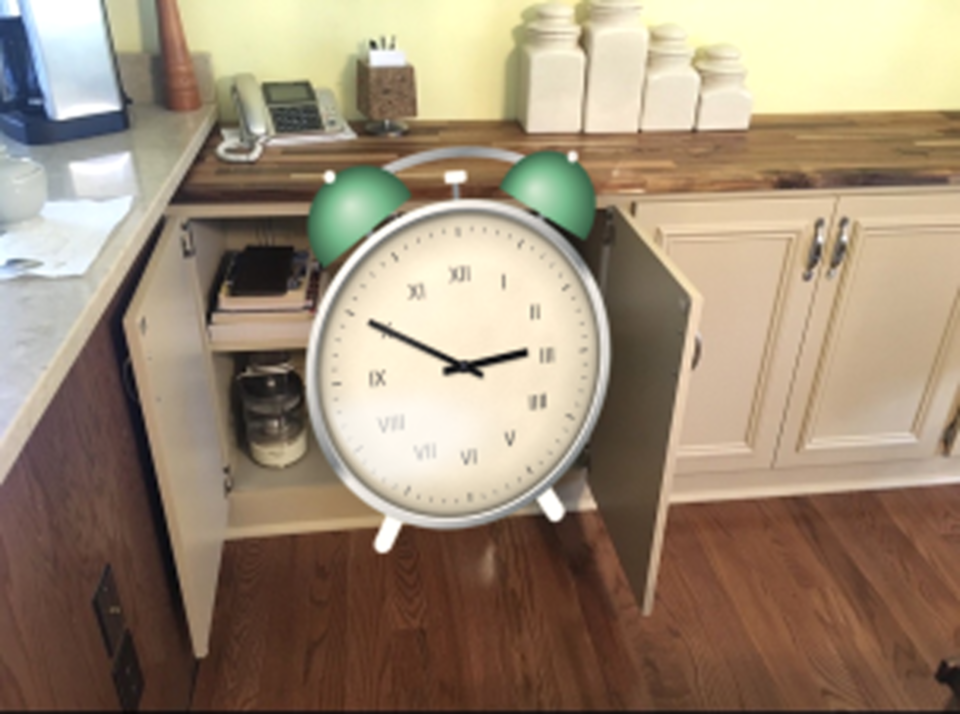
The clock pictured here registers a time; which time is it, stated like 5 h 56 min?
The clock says 2 h 50 min
